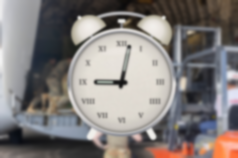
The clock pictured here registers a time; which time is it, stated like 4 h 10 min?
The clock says 9 h 02 min
